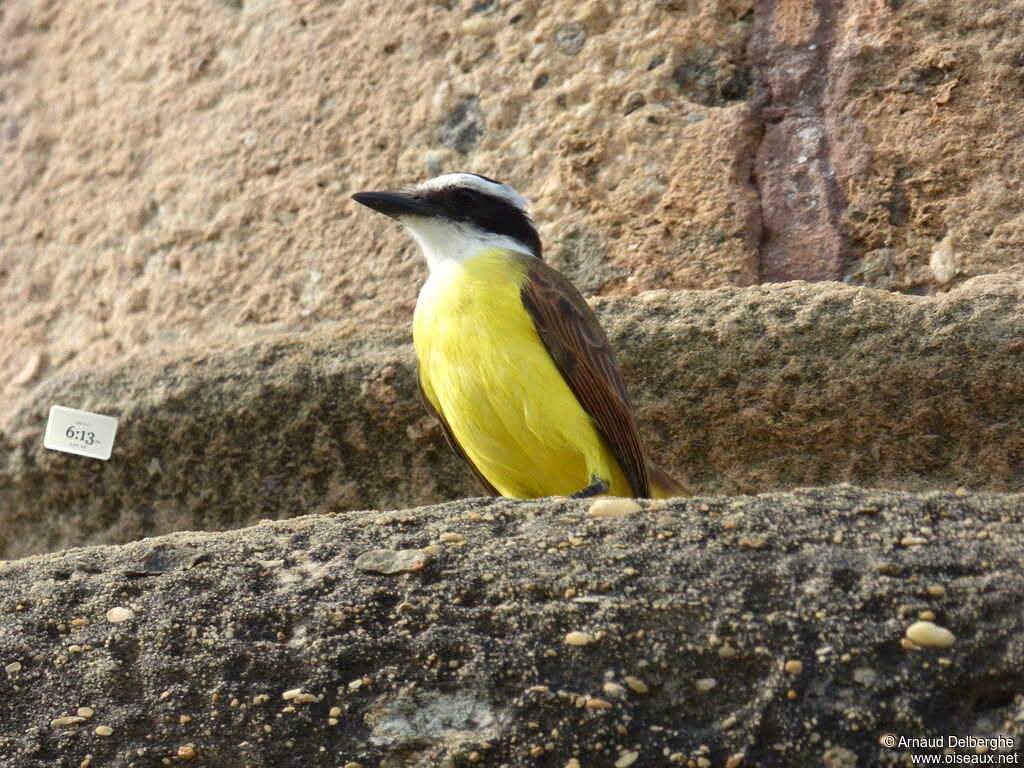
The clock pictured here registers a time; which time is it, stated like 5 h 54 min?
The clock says 6 h 13 min
